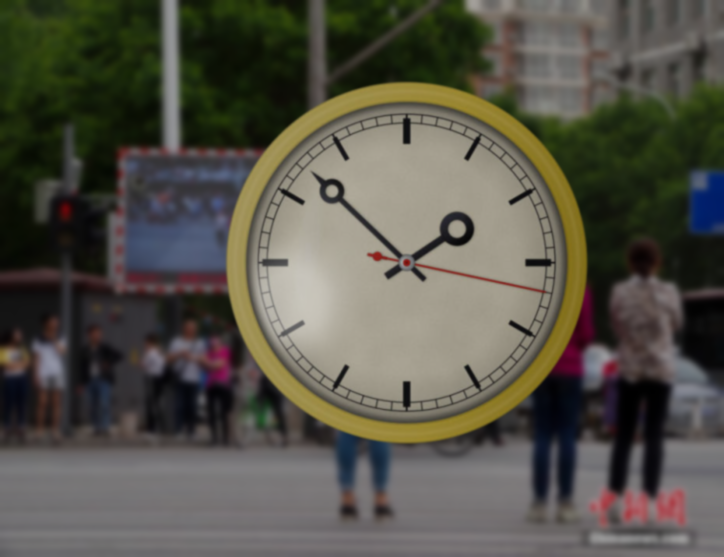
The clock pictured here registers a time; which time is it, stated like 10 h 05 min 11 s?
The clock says 1 h 52 min 17 s
